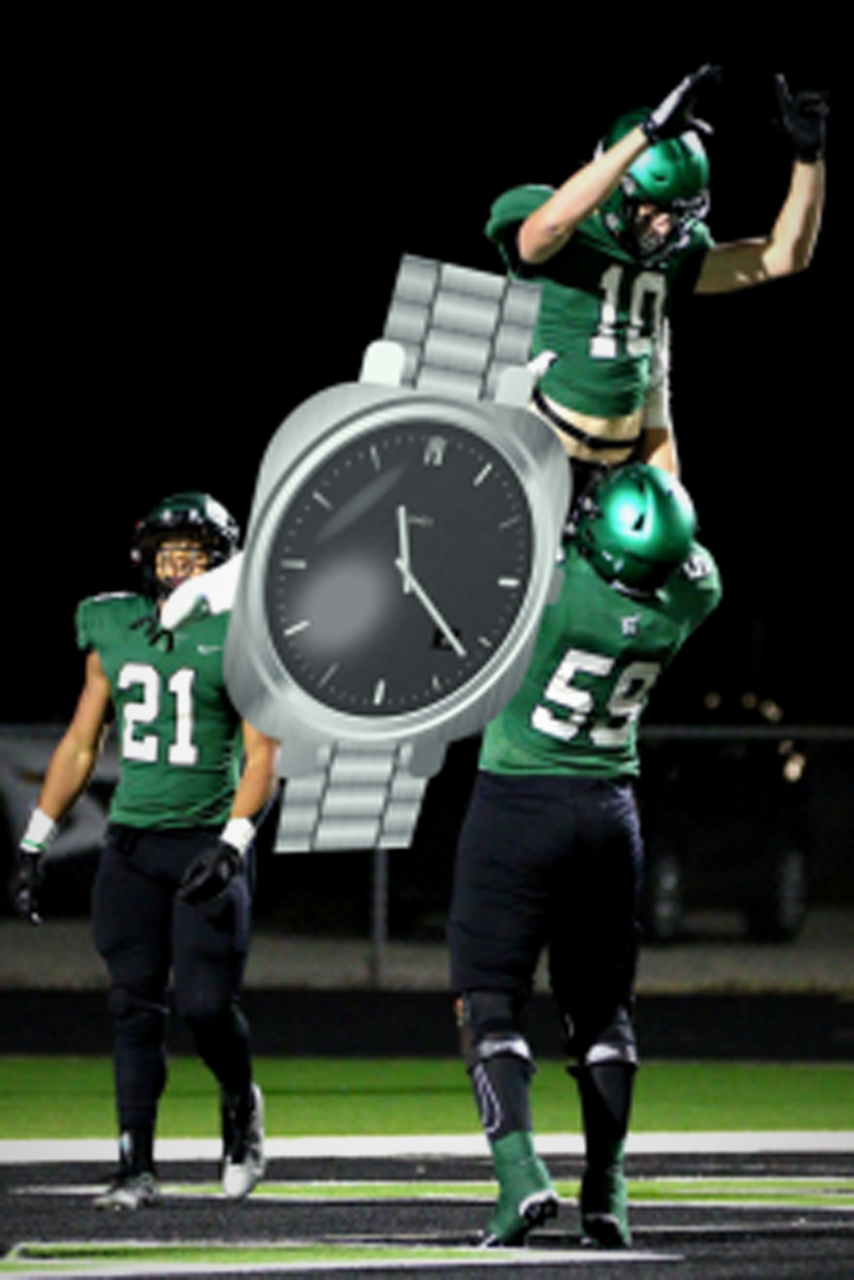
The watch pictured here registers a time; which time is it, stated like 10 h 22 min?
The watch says 11 h 22 min
